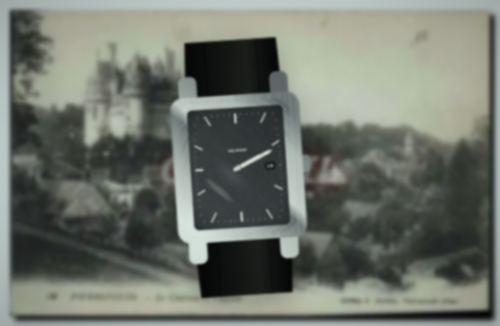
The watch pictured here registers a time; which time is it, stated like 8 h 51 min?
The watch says 2 h 11 min
